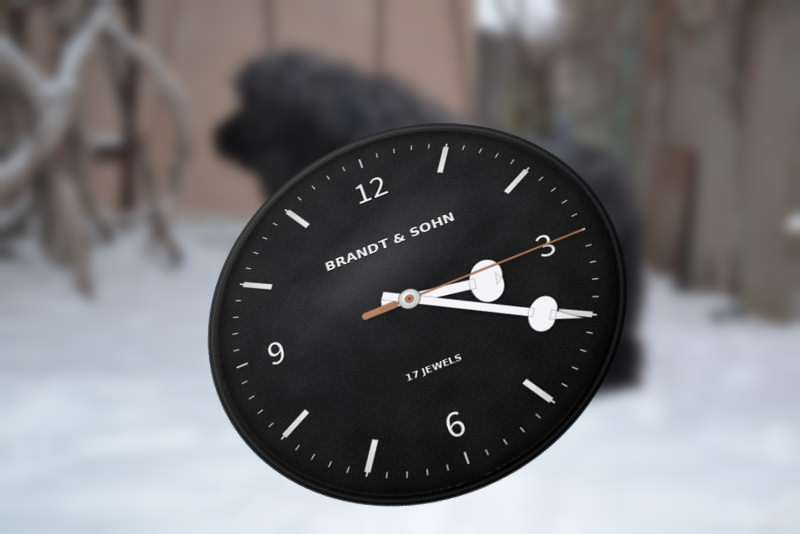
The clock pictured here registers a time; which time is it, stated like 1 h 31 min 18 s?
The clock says 3 h 20 min 15 s
